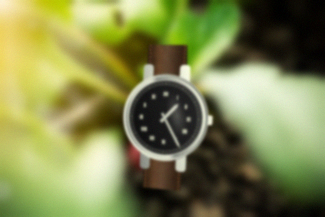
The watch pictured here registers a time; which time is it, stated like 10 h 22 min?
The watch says 1 h 25 min
